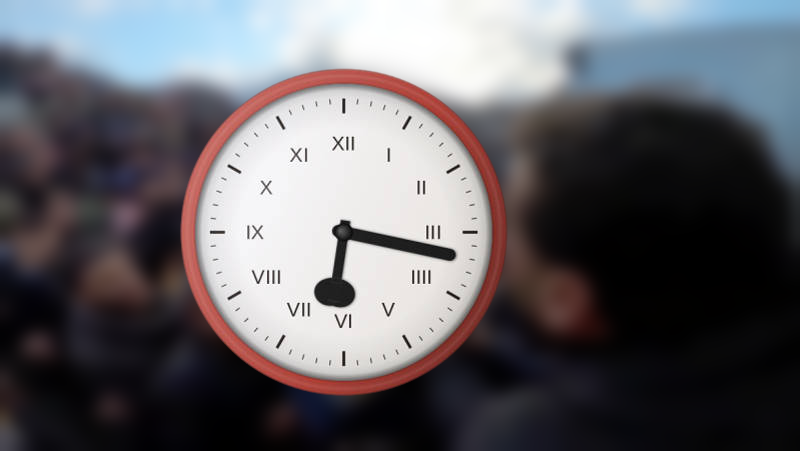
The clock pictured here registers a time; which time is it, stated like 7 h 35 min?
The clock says 6 h 17 min
